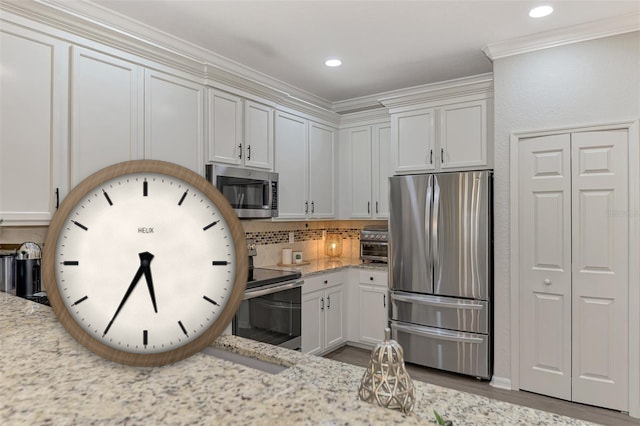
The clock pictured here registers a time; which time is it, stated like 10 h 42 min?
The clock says 5 h 35 min
